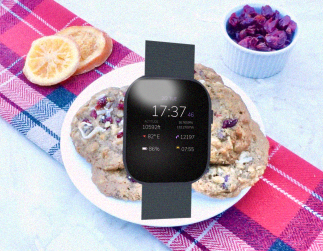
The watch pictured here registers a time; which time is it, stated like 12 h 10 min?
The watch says 17 h 37 min
